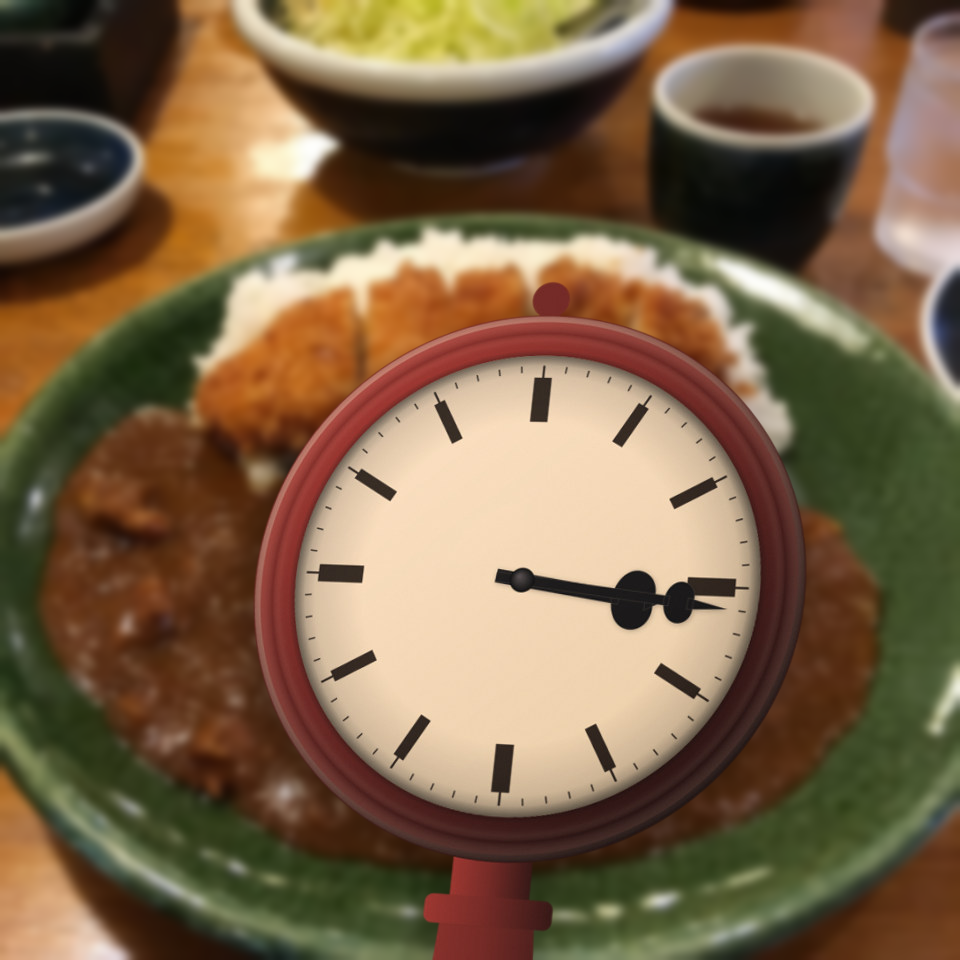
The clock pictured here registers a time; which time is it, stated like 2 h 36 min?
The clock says 3 h 16 min
